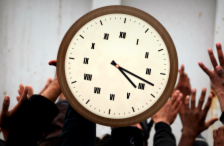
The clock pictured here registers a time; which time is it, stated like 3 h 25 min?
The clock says 4 h 18 min
